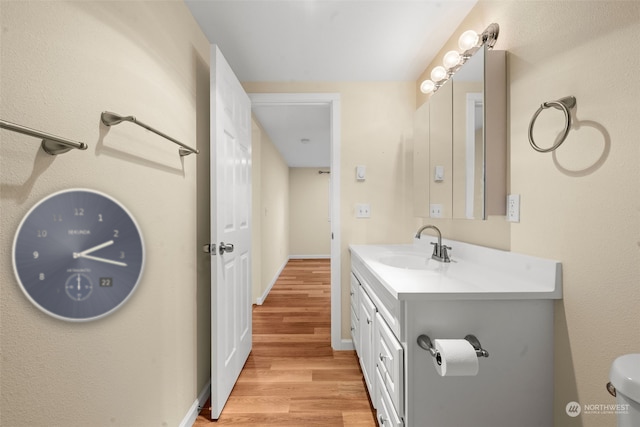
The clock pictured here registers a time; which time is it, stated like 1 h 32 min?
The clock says 2 h 17 min
